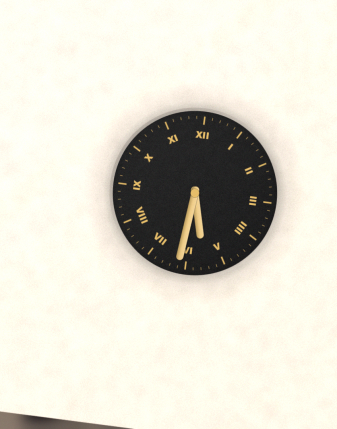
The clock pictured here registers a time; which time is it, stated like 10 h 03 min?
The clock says 5 h 31 min
